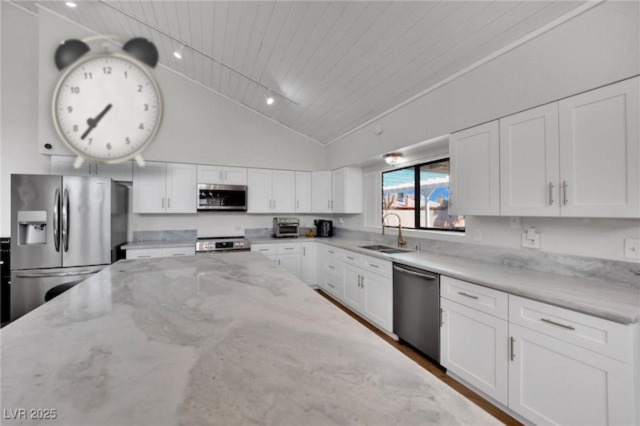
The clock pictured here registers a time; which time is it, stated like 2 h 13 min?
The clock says 7 h 37 min
